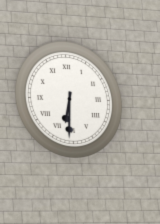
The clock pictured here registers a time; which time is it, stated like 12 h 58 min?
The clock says 6 h 31 min
